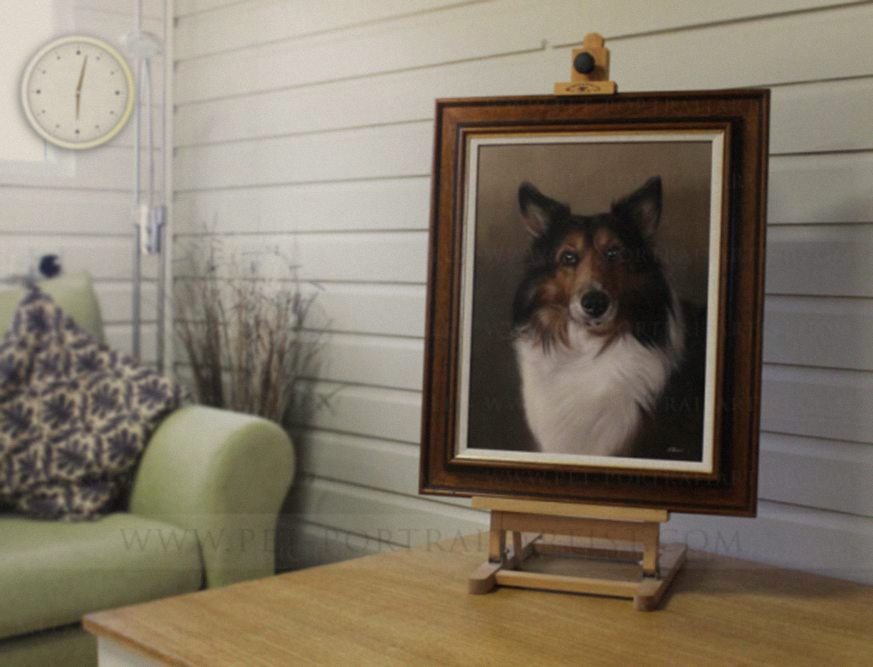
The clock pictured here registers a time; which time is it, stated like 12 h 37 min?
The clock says 6 h 02 min
